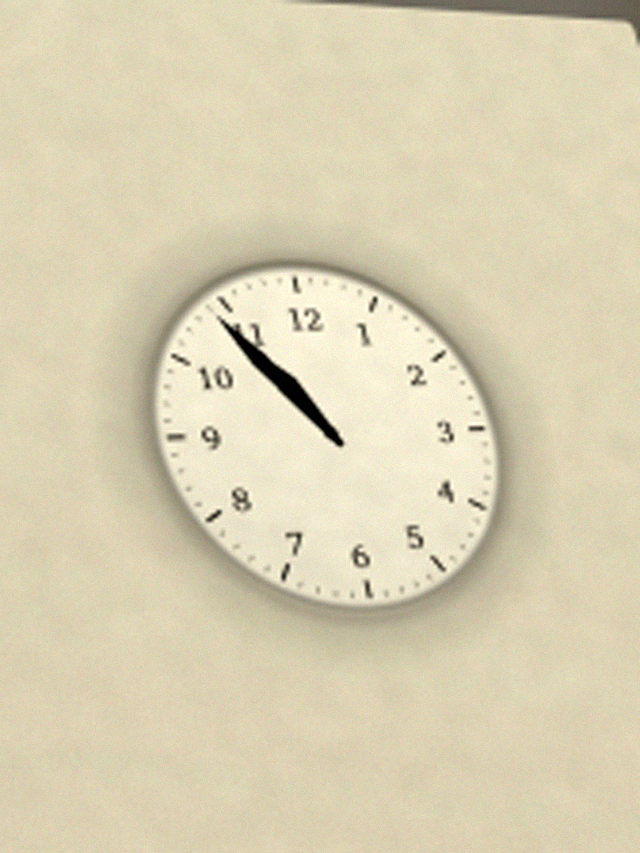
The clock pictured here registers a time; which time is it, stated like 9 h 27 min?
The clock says 10 h 54 min
